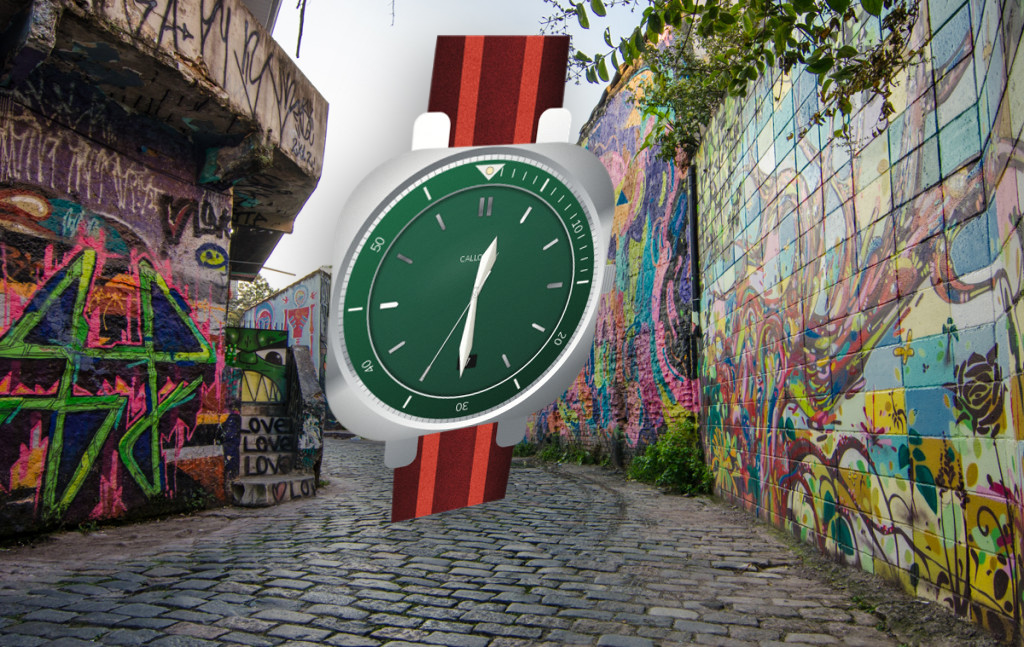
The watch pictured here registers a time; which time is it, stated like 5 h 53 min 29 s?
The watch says 12 h 30 min 35 s
